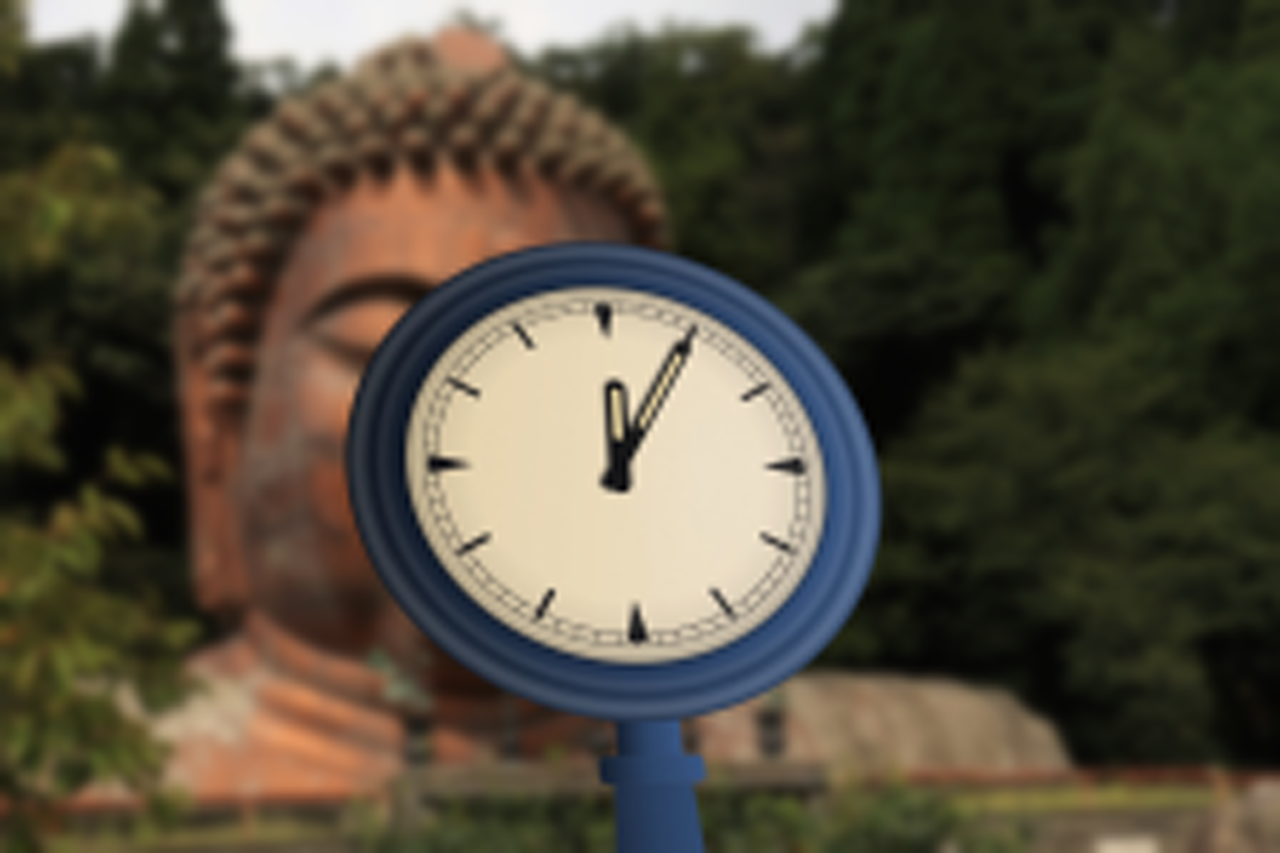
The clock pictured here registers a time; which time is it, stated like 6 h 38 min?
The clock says 12 h 05 min
